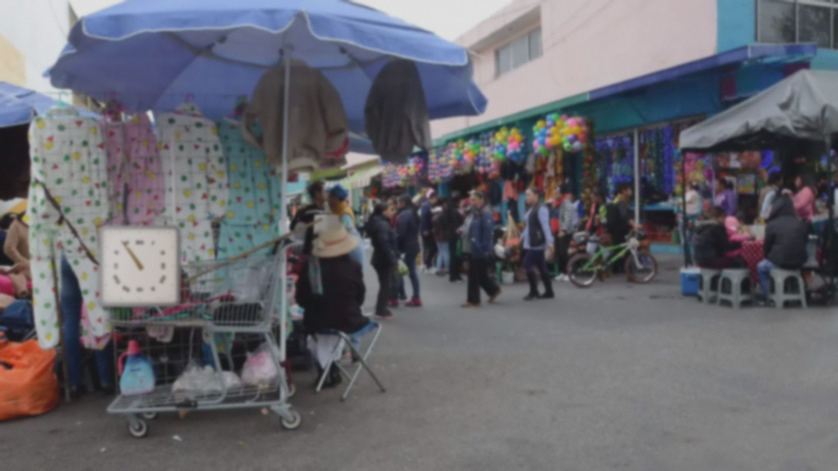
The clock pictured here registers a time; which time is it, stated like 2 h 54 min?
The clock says 10 h 54 min
